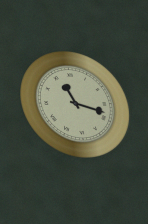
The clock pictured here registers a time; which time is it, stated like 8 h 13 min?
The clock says 11 h 18 min
